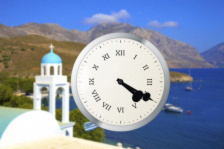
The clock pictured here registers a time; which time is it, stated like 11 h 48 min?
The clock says 4 h 20 min
